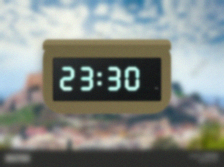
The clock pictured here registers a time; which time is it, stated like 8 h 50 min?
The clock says 23 h 30 min
